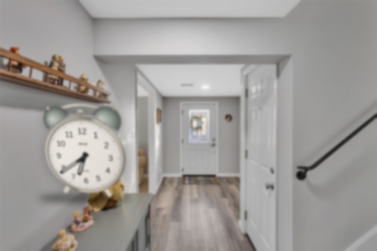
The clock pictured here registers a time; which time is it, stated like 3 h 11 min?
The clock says 6 h 39 min
